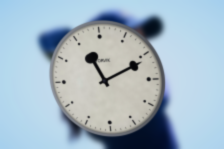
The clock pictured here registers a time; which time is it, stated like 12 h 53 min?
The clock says 11 h 11 min
